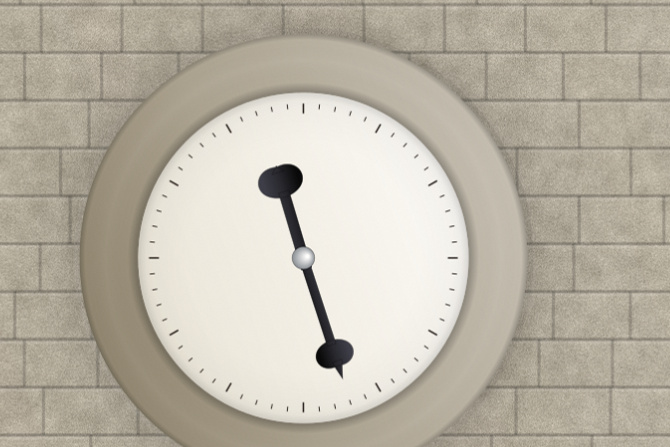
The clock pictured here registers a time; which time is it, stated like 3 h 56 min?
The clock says 11 h 27 min
